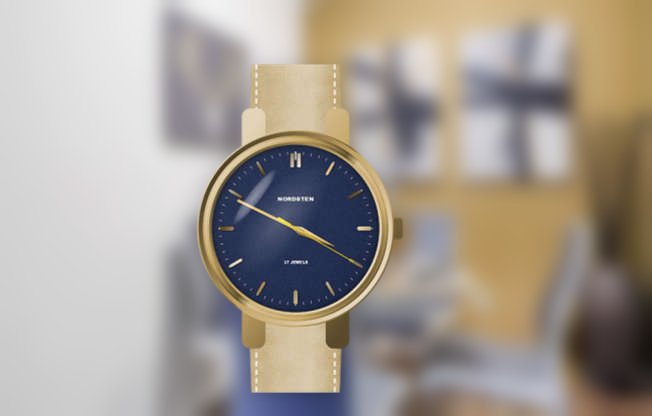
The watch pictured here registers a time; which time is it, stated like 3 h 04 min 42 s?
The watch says 3 h 49 min 20 s
